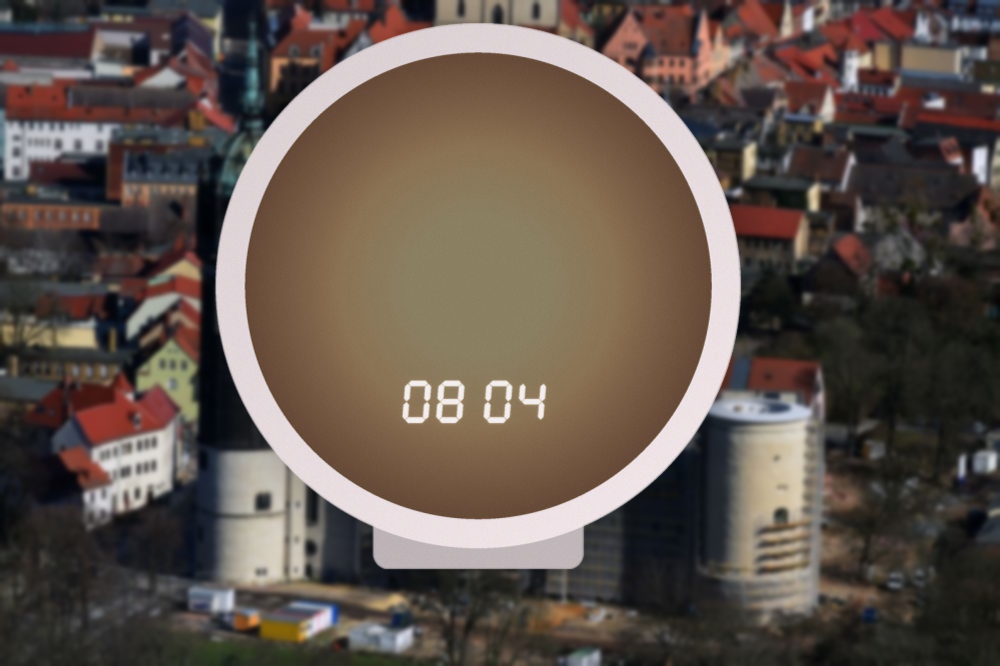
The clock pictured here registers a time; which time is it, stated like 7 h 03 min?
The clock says 8 h 04 min
